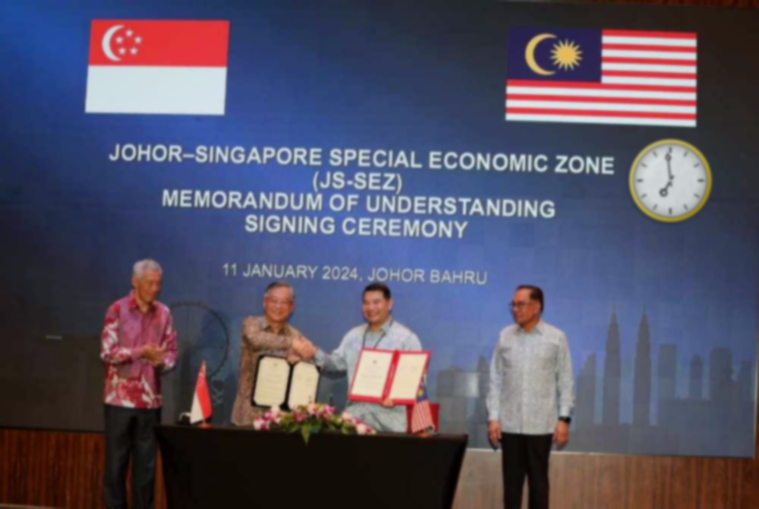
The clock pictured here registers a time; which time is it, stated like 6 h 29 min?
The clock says 6 h 59 min
